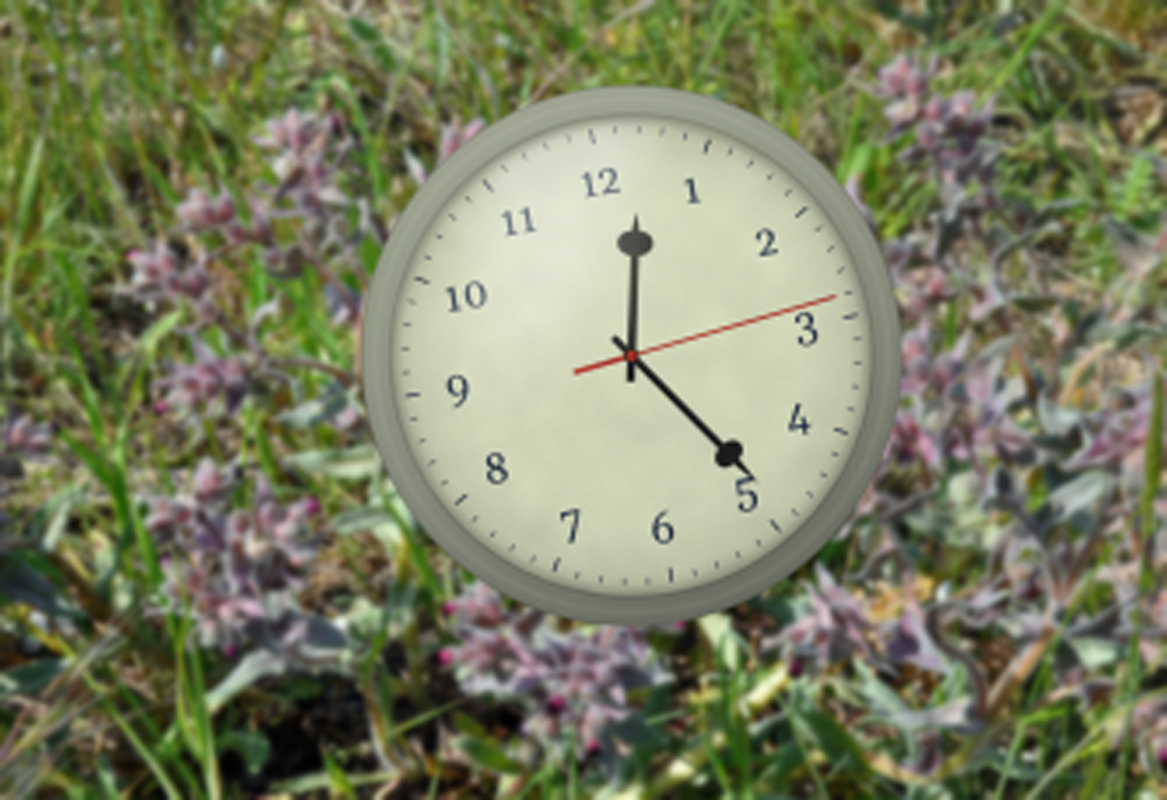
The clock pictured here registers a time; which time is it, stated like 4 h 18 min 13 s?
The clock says 12 h 24 min 14 s
